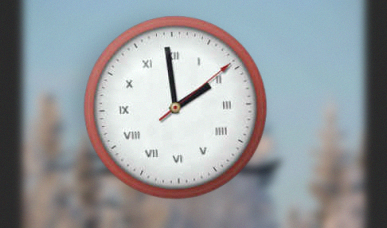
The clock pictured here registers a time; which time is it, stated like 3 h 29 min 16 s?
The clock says 1 h 59 min 09 s
